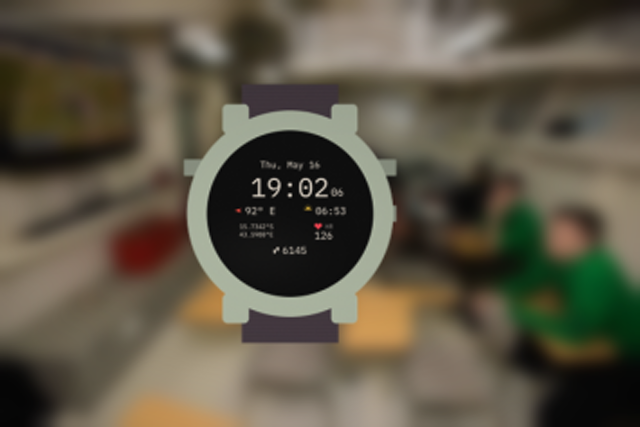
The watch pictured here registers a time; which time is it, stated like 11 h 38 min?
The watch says 19 h 02 min
